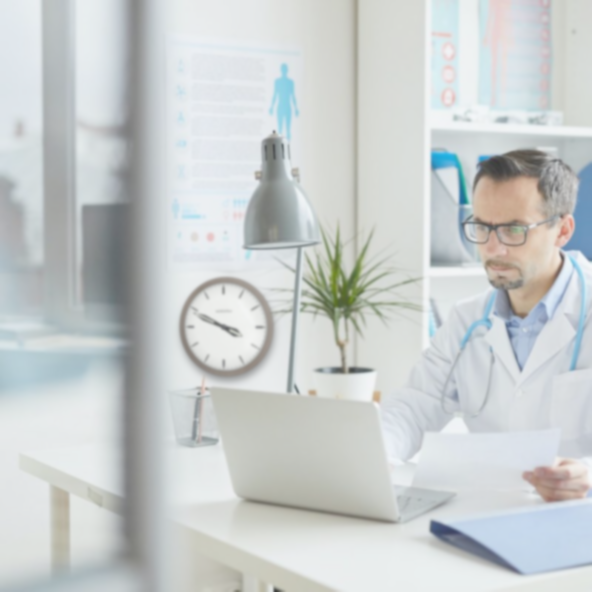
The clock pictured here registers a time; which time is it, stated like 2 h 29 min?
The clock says 3 h 49 min
